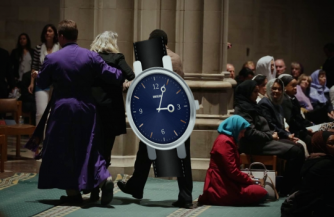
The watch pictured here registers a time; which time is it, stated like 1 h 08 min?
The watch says 3 h 04 min
